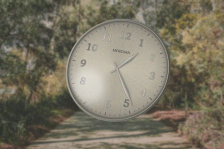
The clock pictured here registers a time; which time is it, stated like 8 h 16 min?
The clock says 1 h 24 min
